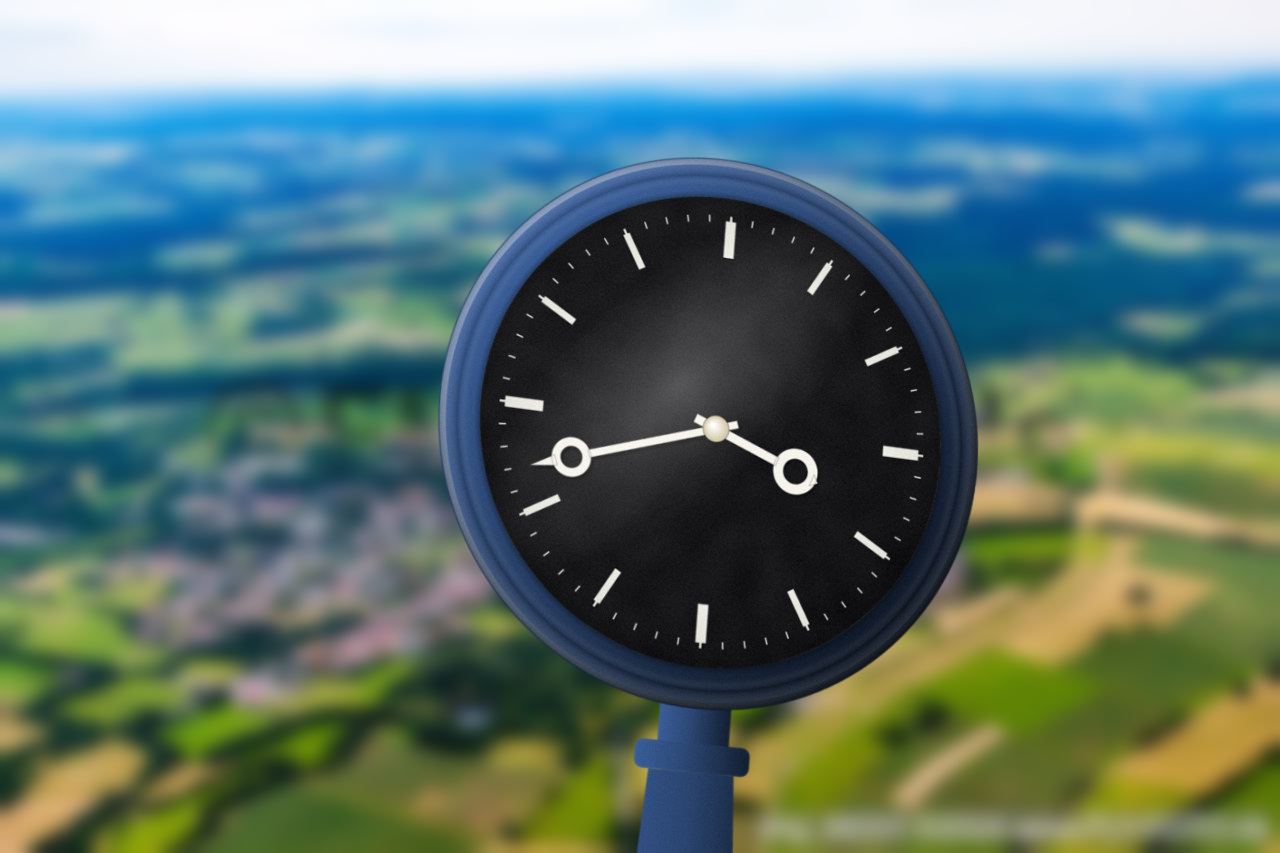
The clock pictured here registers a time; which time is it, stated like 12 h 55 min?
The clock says 3 h 42 min
